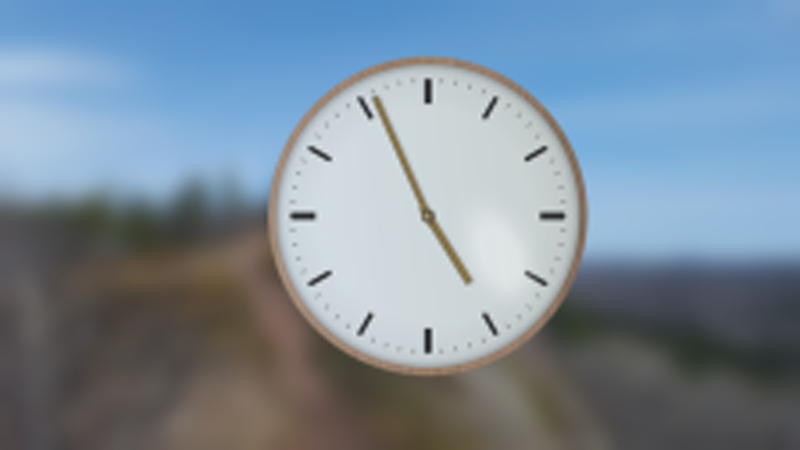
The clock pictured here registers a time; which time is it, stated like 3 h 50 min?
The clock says 4 h 56 min
